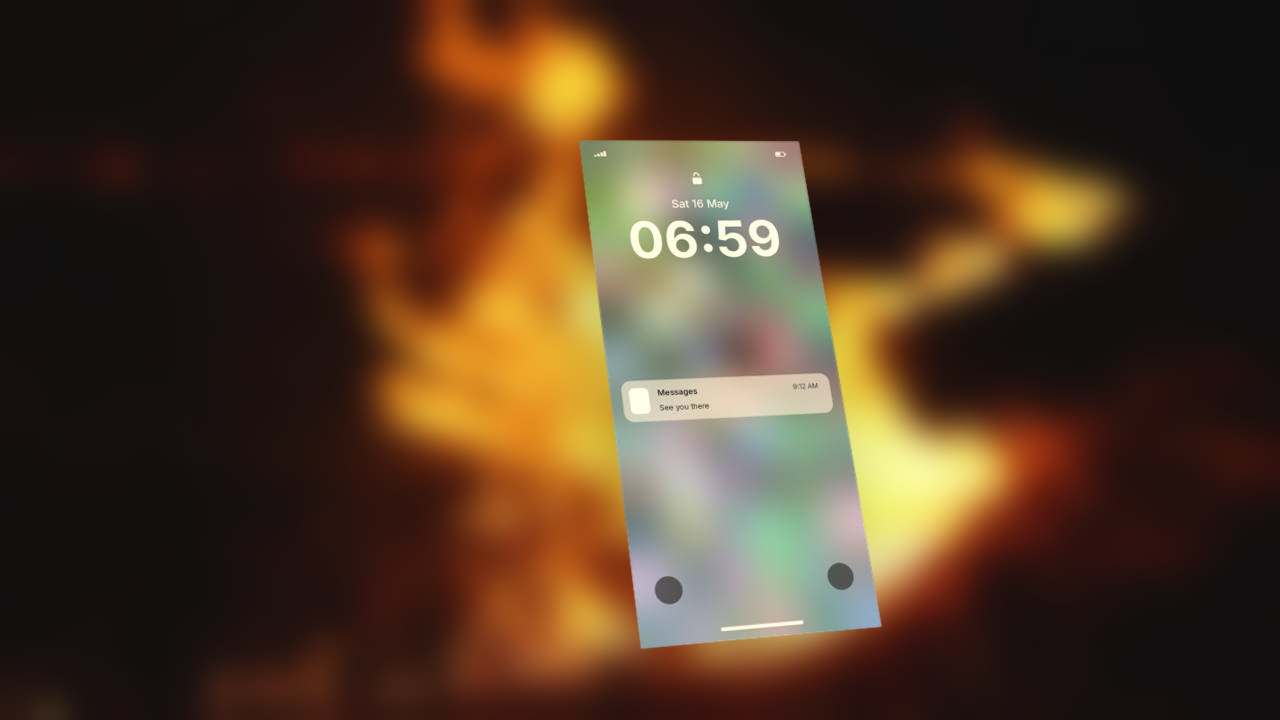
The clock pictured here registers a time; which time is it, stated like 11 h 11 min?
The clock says 6 h 59 min
